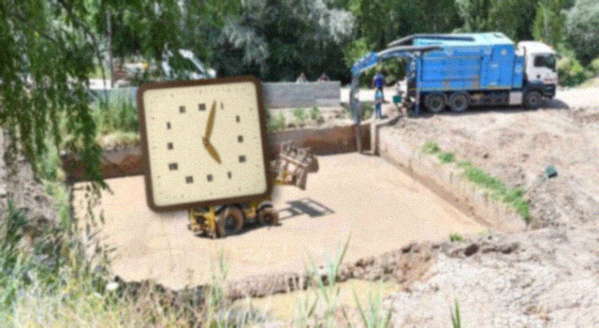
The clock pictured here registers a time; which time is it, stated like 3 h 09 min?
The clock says 5 h 03 min
